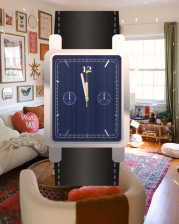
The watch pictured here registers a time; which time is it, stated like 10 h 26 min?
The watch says 11 h 58 min
